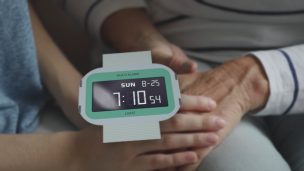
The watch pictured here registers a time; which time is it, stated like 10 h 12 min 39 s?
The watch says 7 h 10 min 54 s
